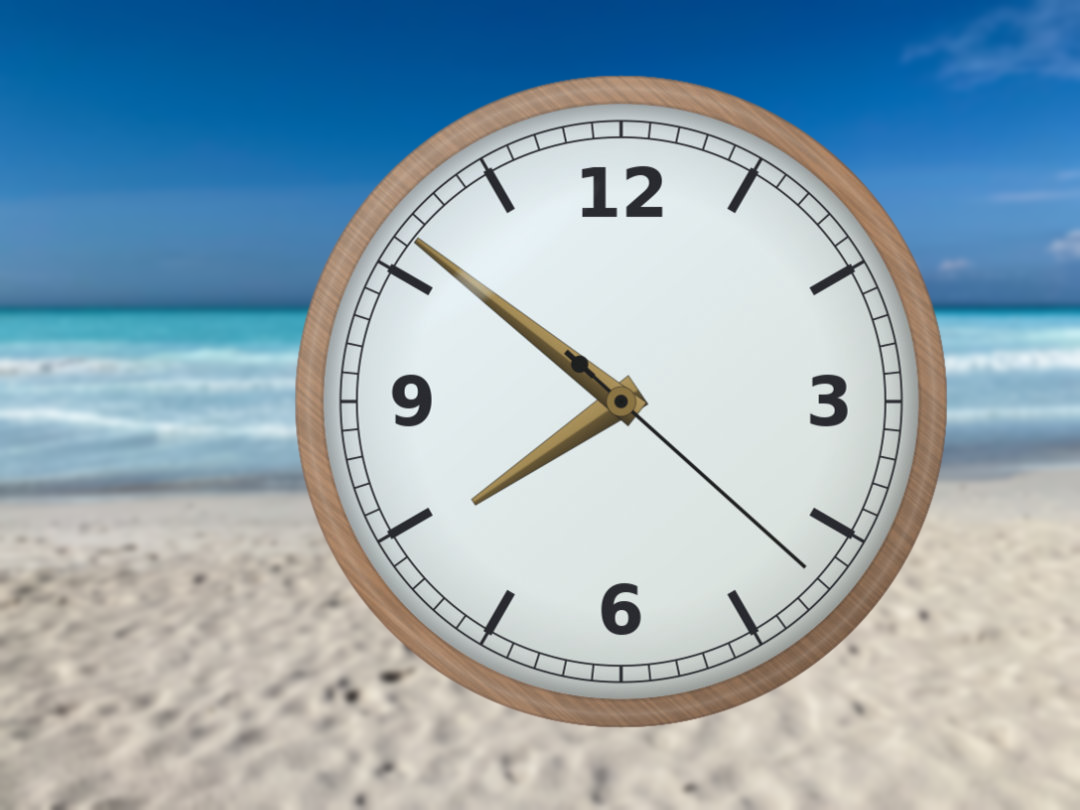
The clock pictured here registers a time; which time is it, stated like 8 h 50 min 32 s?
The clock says 7 h 51 min 22 s
